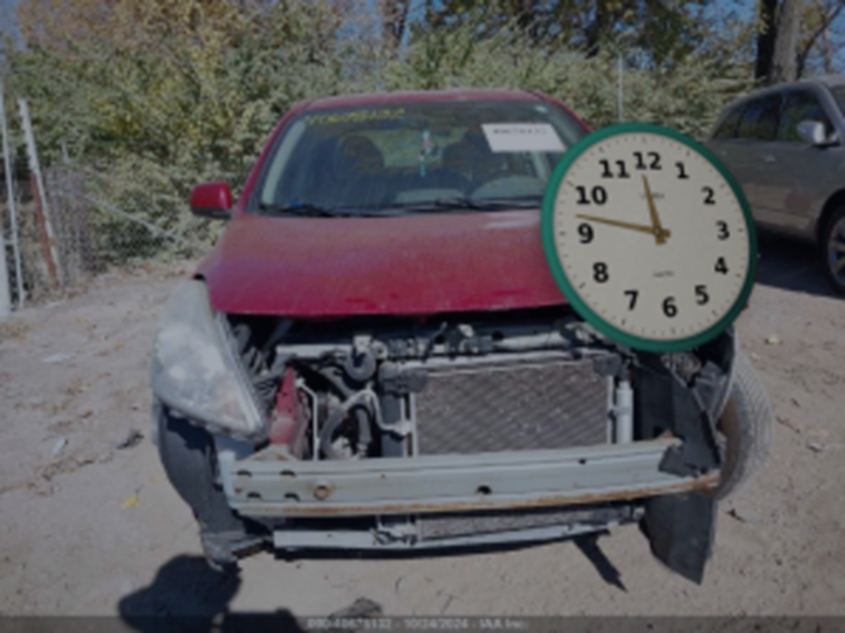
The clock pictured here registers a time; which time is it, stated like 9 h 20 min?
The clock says 11 h 47 min
